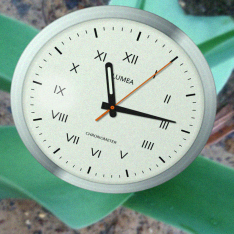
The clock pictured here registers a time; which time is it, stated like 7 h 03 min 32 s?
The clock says 11 h 14 min 05 s
